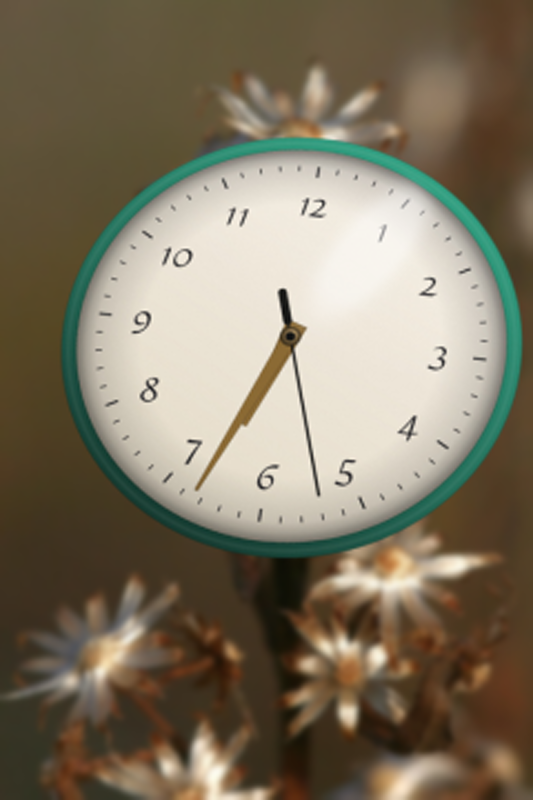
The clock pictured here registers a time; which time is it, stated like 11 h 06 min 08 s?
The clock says 6 h 33 min 27 s
